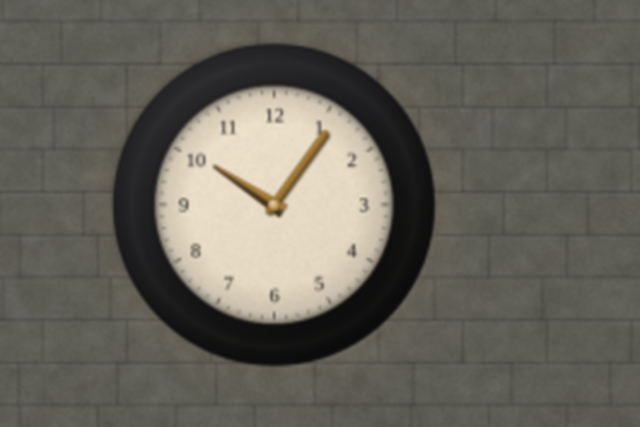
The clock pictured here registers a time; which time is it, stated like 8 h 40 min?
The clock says 10 h 06 min
